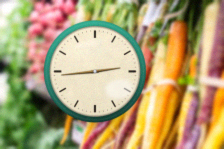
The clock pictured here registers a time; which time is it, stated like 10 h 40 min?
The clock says 2 h 44 min
